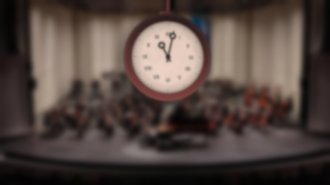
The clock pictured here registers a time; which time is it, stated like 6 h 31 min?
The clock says 11 h 02 min
